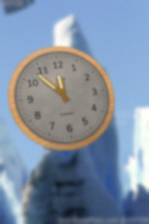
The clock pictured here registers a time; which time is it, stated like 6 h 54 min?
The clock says 11 h 53 min
